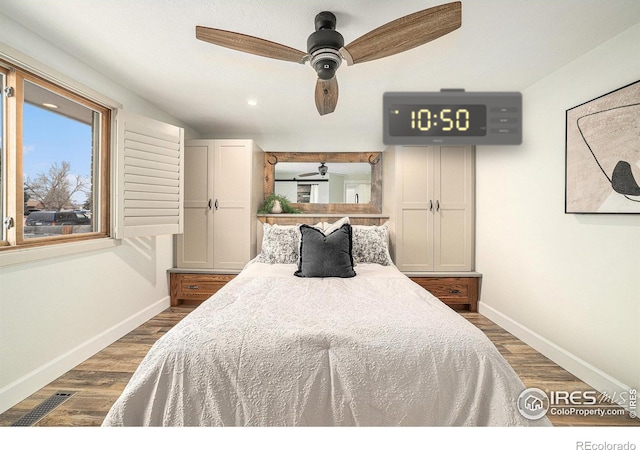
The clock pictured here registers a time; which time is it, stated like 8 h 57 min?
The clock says 10 h 50 min
